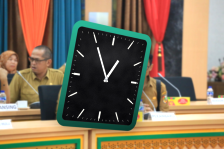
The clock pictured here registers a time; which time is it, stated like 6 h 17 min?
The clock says 12 h 55 min
